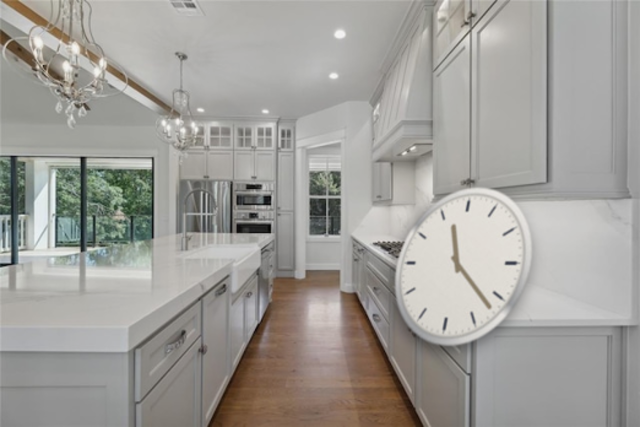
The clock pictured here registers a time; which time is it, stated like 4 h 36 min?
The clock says 11 h 22 min
